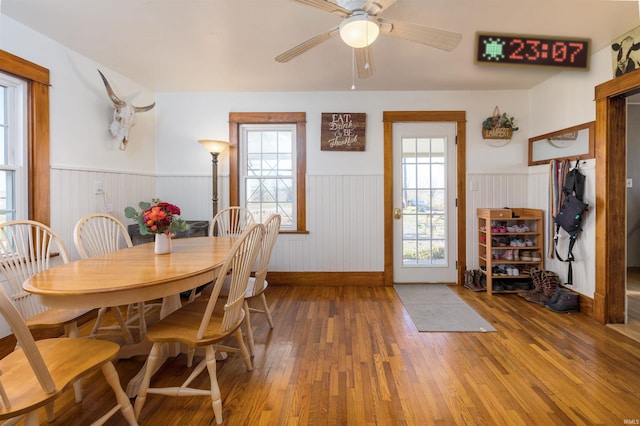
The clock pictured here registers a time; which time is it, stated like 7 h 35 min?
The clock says 23 h 07 min
